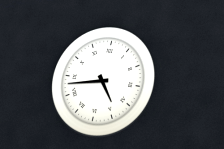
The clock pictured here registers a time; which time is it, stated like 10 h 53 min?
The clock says 4 h 43 min
